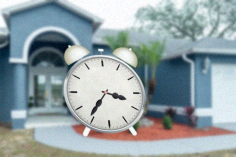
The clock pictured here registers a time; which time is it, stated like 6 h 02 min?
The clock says 3 h 36 min
